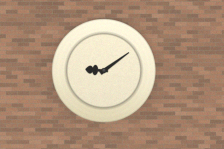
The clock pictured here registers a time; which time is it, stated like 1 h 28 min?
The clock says 9 h 09 min
